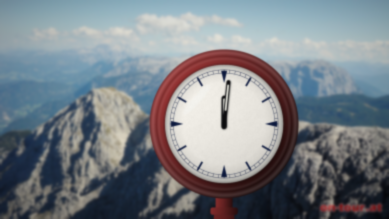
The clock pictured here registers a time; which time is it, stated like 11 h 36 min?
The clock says 12 h 01 min
